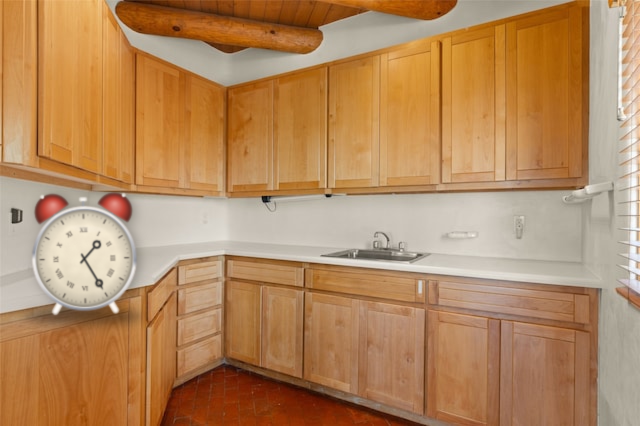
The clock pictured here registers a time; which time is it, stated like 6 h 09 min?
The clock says 1 h 25 min
